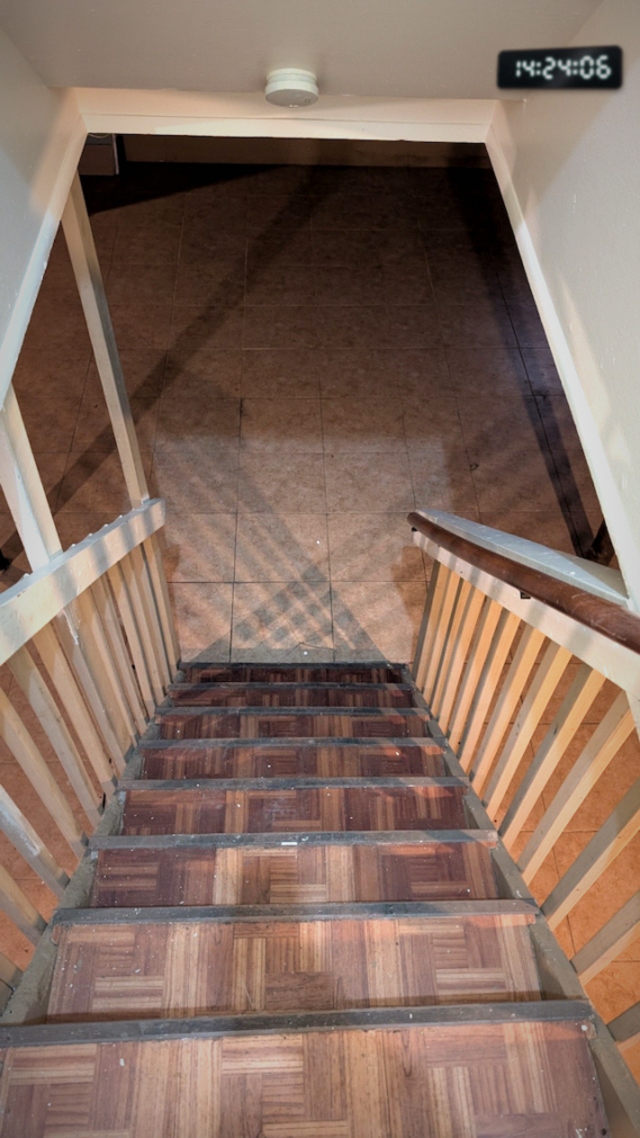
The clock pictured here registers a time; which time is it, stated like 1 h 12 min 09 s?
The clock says 14 h 24 min 06 s
